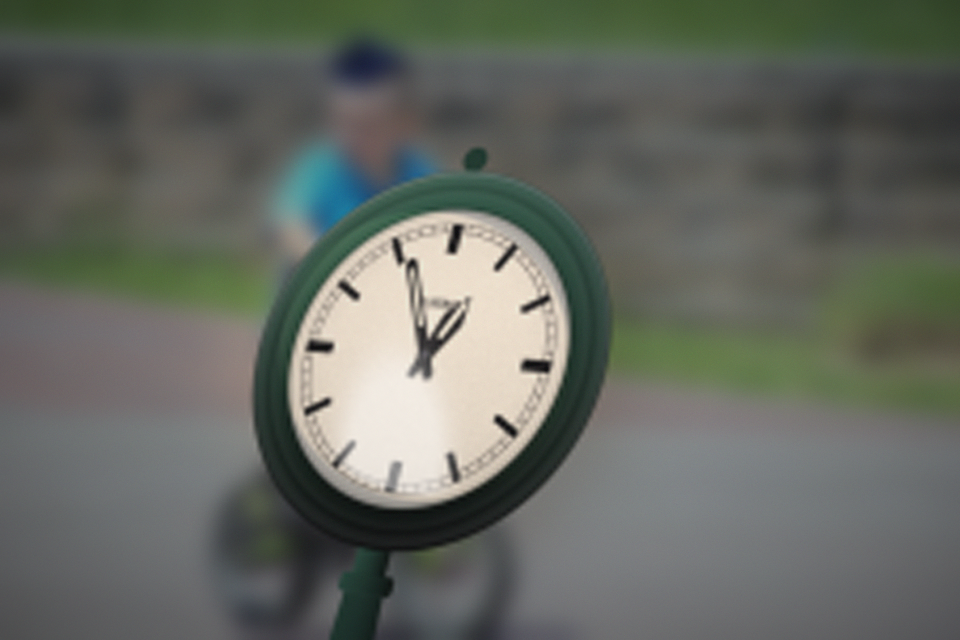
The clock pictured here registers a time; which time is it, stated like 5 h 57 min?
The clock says 12 h 56 min
